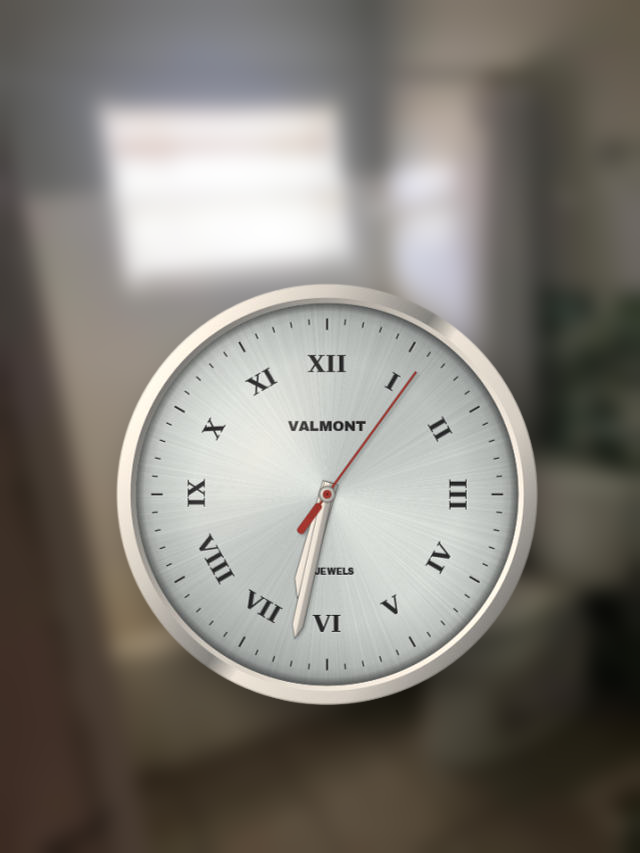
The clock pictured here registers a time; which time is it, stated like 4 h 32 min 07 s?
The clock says 6 h 32 min 06 s
